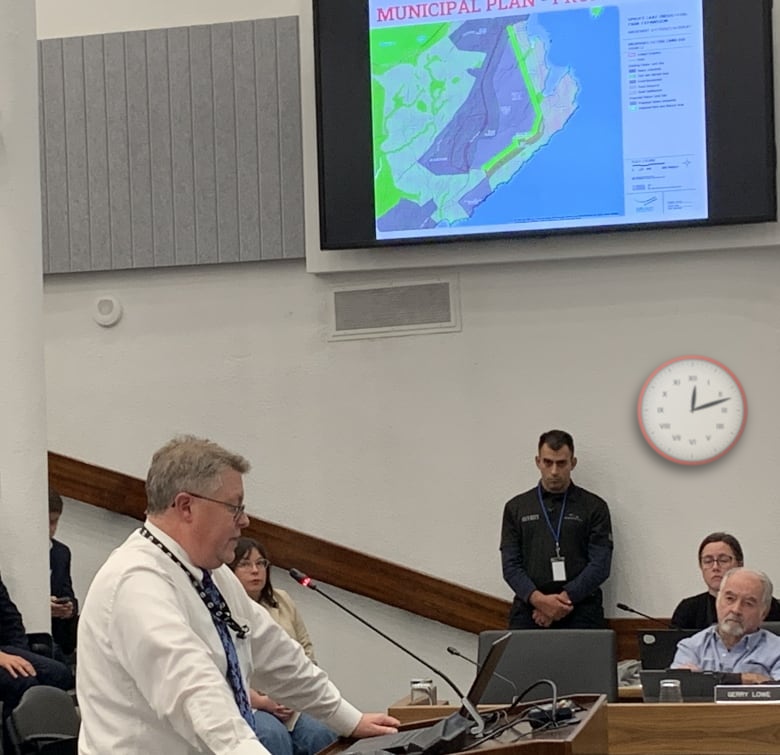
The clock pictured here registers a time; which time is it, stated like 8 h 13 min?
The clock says 12 h 12 min
